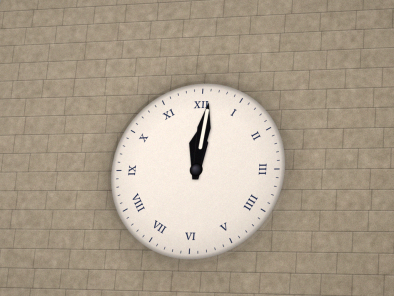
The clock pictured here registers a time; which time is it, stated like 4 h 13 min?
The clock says 12 h 01 min
